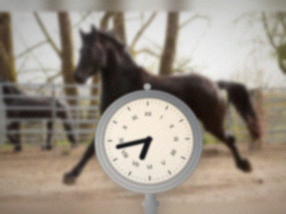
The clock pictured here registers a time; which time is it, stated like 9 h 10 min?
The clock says 6 h 43 min
